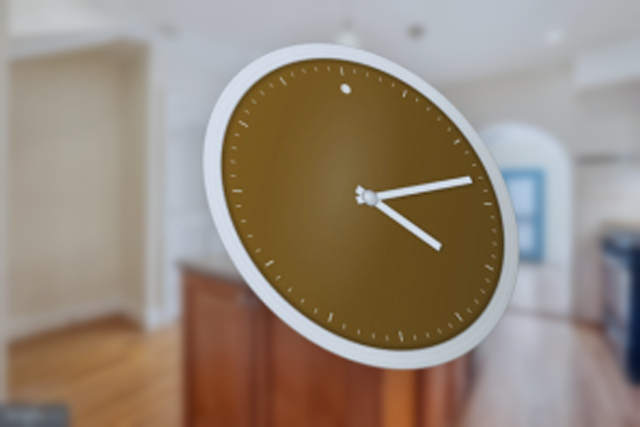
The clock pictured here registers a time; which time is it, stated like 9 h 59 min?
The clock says 4 h 13 min
